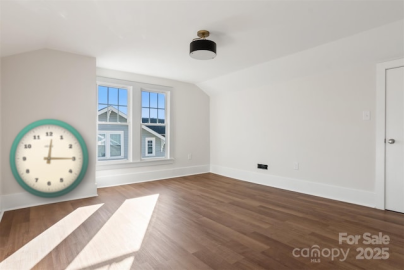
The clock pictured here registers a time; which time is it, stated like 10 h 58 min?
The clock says 12 h 15 min
